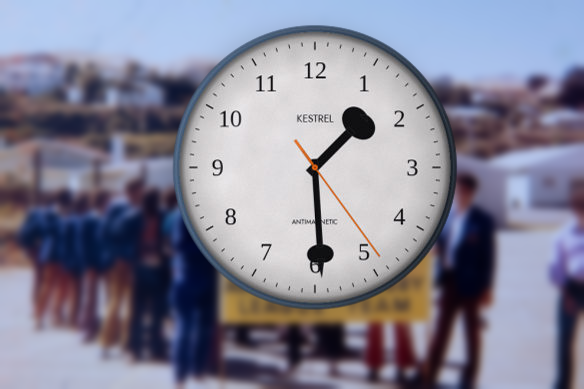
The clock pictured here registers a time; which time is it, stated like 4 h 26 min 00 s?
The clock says 1 h 29 min 24 s
